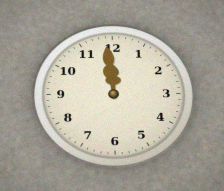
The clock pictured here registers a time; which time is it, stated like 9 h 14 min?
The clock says 11 h 59 min
